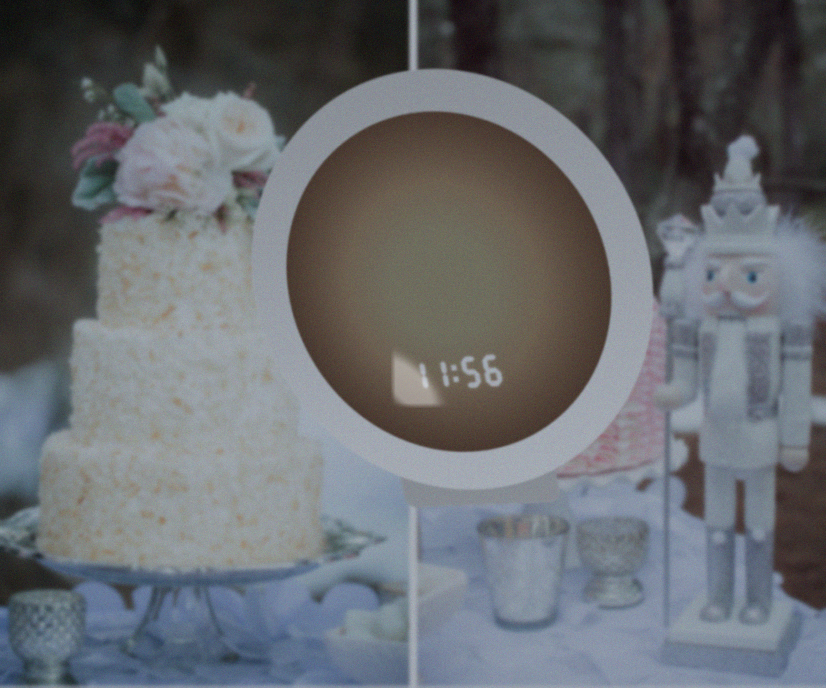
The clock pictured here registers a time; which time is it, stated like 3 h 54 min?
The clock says 11 h 56 min
